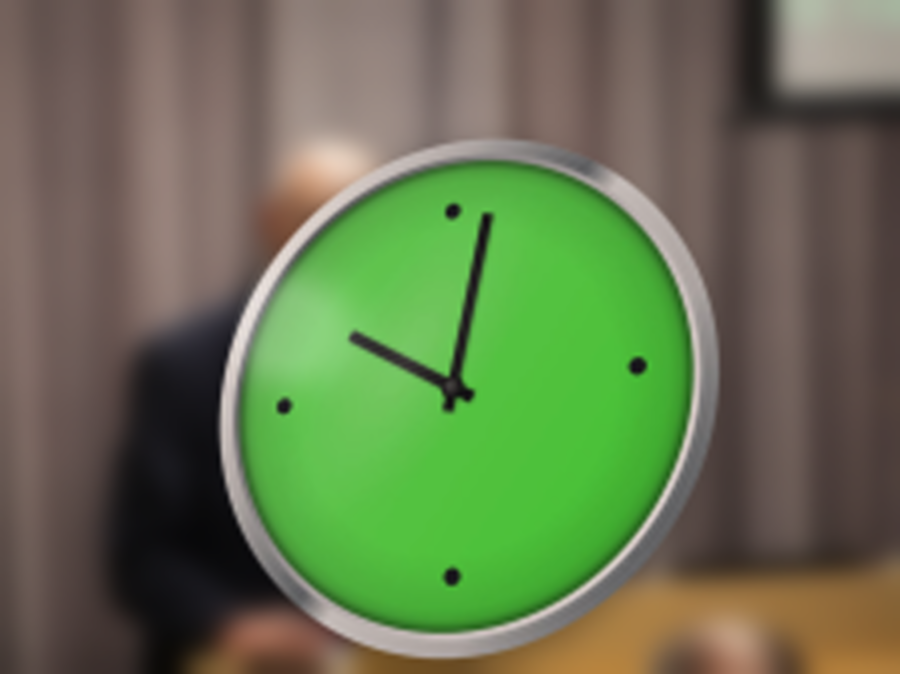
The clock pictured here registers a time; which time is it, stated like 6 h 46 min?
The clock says 10 h 02 min
